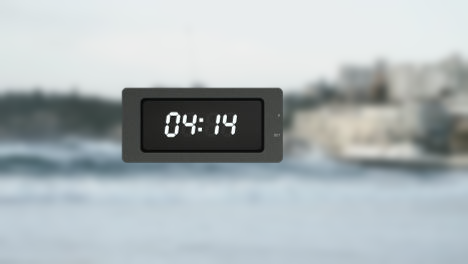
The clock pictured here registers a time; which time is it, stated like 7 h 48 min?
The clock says 4 h 14 min
